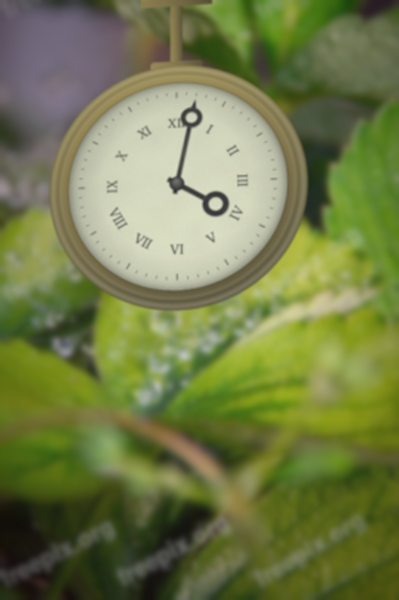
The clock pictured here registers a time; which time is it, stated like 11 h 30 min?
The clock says 4 h 02 min
